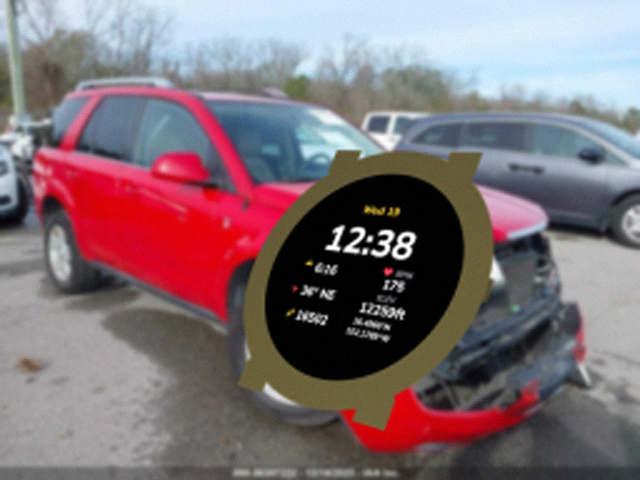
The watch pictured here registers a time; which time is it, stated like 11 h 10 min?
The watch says 12 h 38 min
